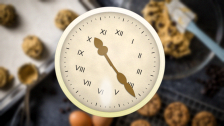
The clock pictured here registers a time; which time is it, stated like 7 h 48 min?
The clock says 10 h 21 min
